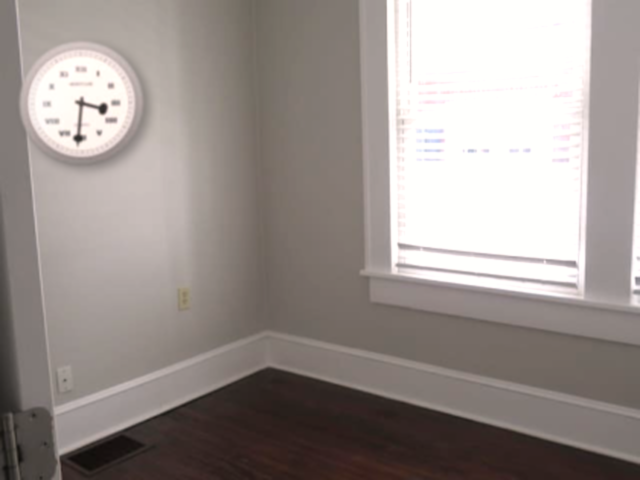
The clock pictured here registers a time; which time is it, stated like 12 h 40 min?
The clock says 3 h 31 min
